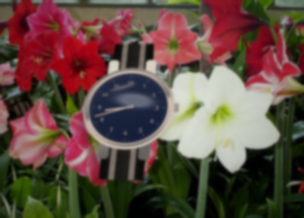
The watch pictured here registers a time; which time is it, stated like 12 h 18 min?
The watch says 8 h 42 min
